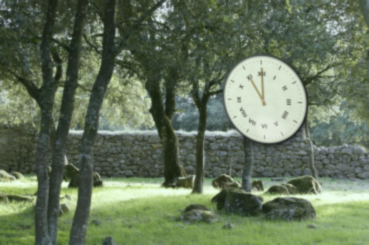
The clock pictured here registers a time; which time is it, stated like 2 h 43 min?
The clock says 11 h 00 min
